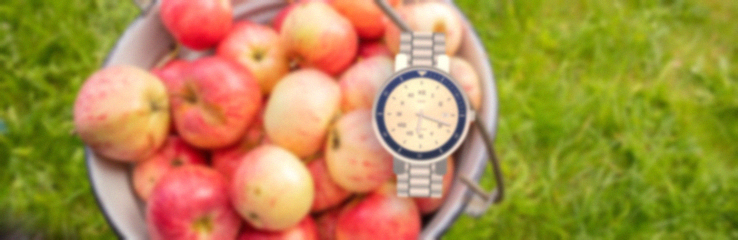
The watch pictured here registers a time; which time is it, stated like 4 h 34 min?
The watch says 6 h 18 min
